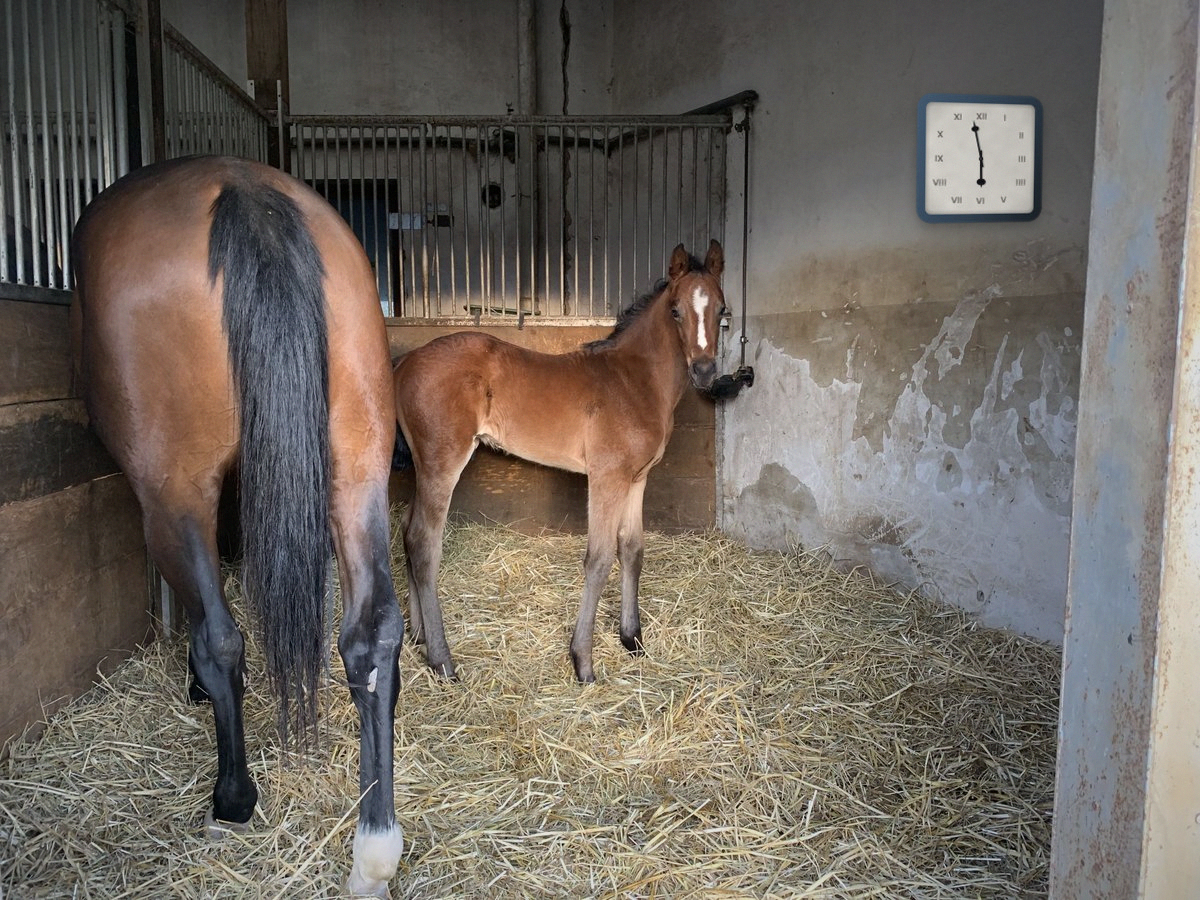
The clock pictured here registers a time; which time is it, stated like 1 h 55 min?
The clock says 5 h 58 min
